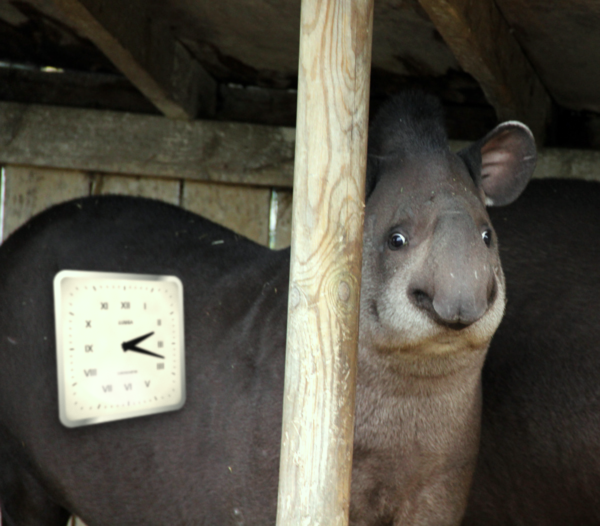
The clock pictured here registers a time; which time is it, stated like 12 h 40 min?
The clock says 2 h 18 min
